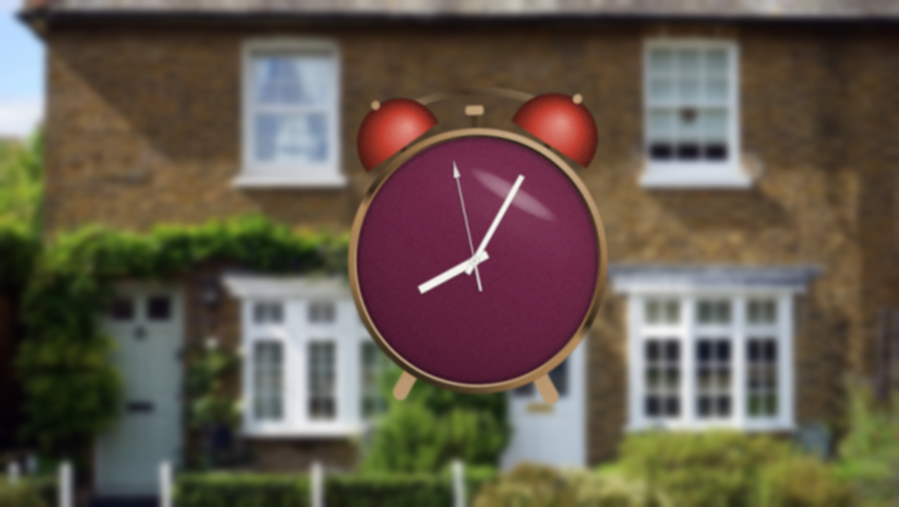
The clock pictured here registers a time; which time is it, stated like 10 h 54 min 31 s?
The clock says 8 h 04 min 58 s
